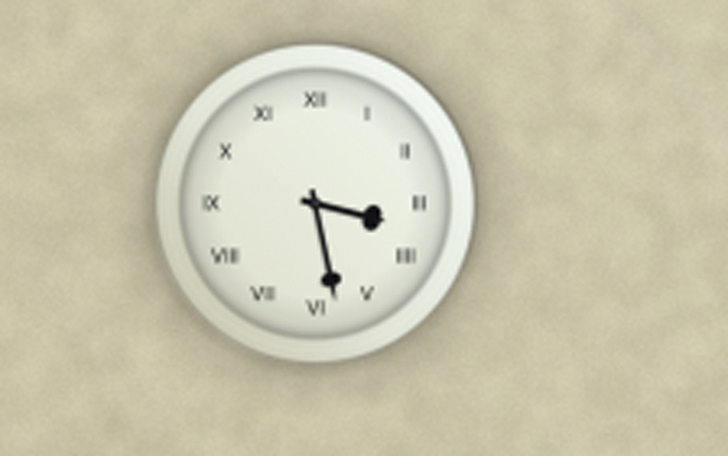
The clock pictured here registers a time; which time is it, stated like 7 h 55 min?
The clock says 3 h 28 min
